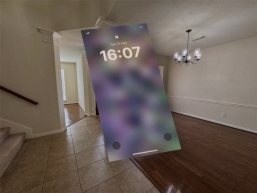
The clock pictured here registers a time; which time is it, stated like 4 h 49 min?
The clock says 16 h 07 min
